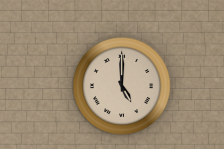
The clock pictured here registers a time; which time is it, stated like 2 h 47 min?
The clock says 5 h 00 min
